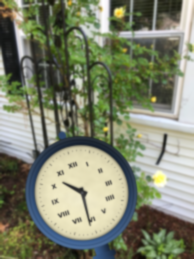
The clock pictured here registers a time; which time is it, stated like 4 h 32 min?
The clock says 10 h 31 min
